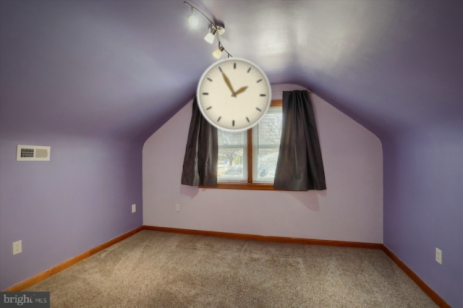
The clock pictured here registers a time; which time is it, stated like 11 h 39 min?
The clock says 1 h 55 min
